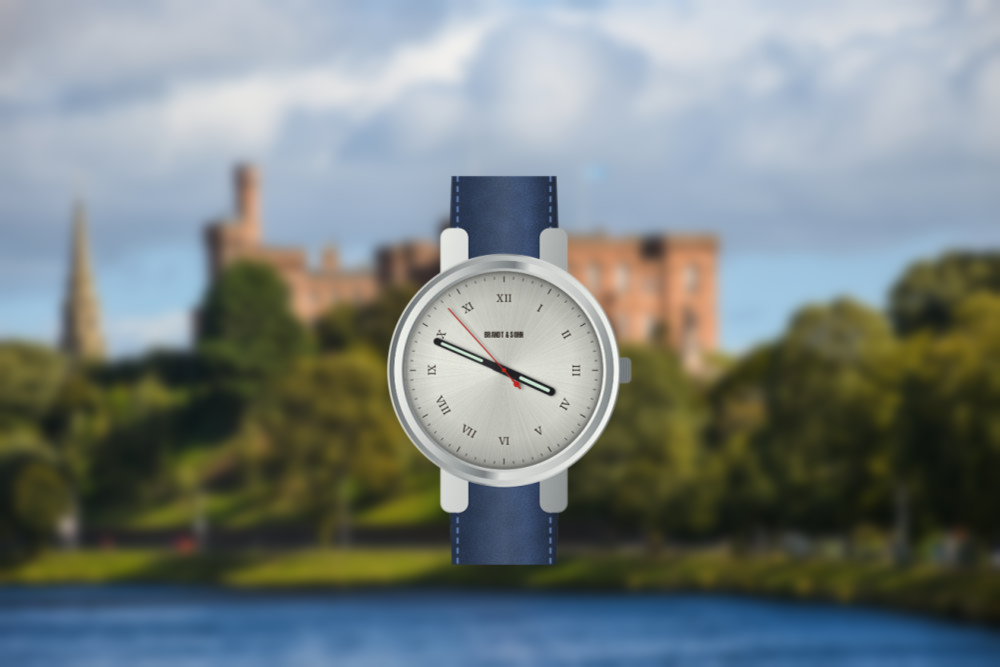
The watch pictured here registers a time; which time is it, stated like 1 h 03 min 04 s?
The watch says 3 h 48 min 53 s
